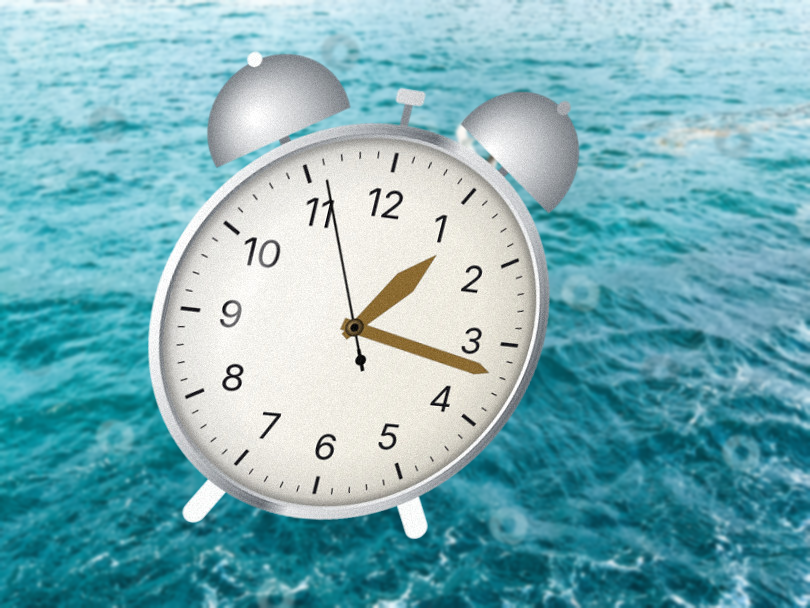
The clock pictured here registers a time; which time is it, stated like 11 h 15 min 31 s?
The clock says 1 h 16 min 56 s
